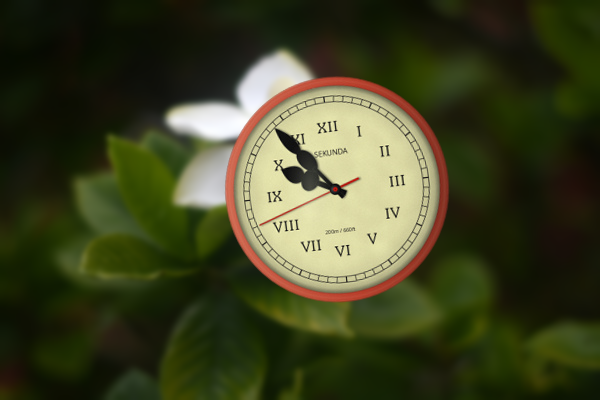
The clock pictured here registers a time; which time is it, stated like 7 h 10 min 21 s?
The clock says 9 h 53 min 42 s
